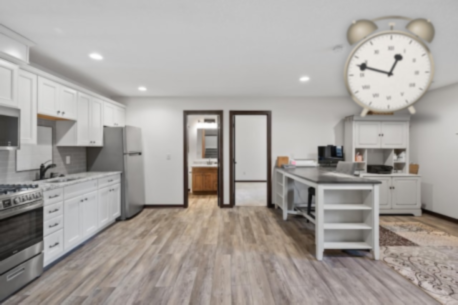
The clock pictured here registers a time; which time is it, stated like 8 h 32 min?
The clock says 12 h 48 min
